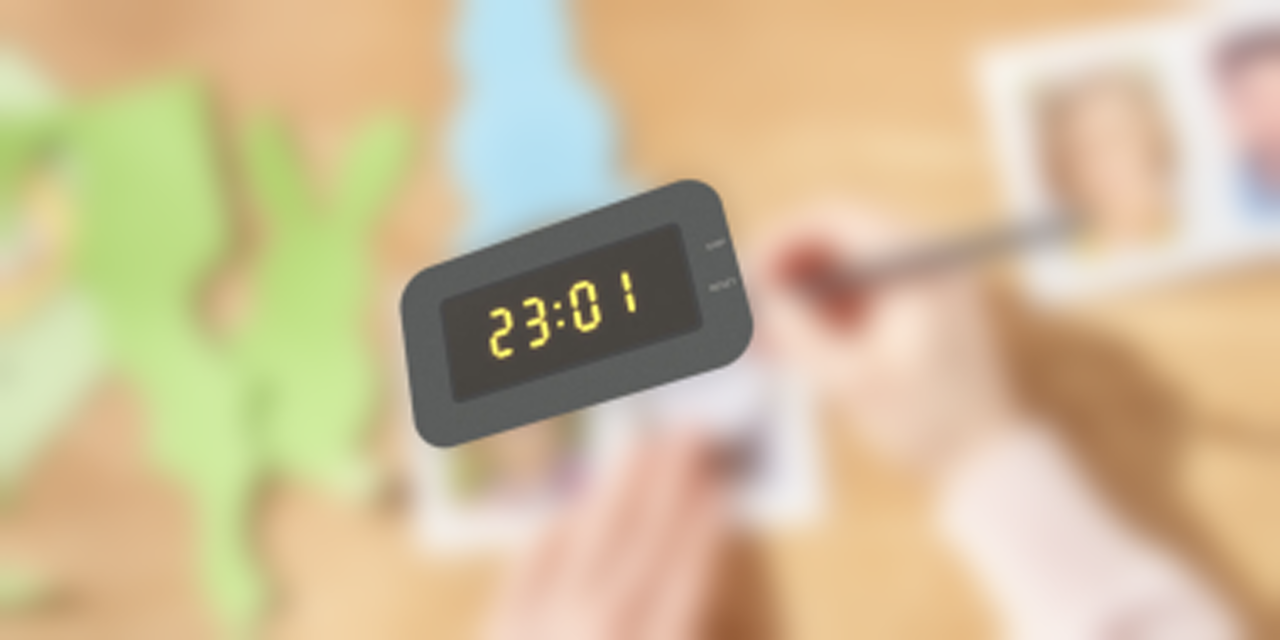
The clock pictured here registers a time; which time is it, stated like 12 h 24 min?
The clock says 23 h 01 min
